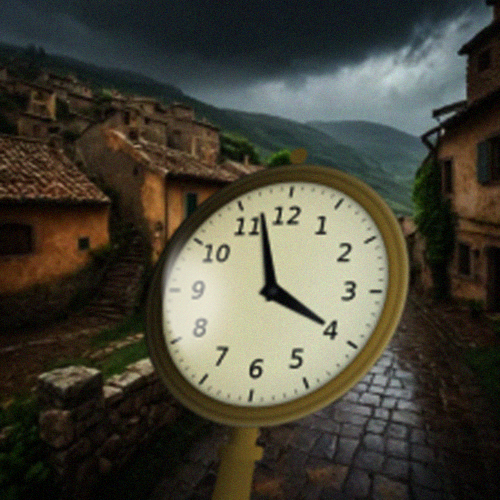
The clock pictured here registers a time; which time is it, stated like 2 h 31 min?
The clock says 3 h 57 min
